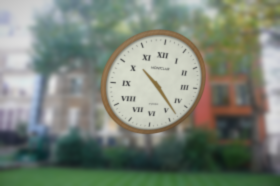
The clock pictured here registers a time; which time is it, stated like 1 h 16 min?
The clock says 10 h 23 min
